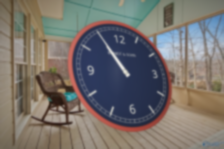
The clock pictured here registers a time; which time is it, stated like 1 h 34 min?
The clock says 10 h 55 min
